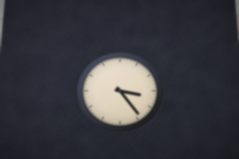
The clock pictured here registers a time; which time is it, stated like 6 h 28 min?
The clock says 3 h 24 min
